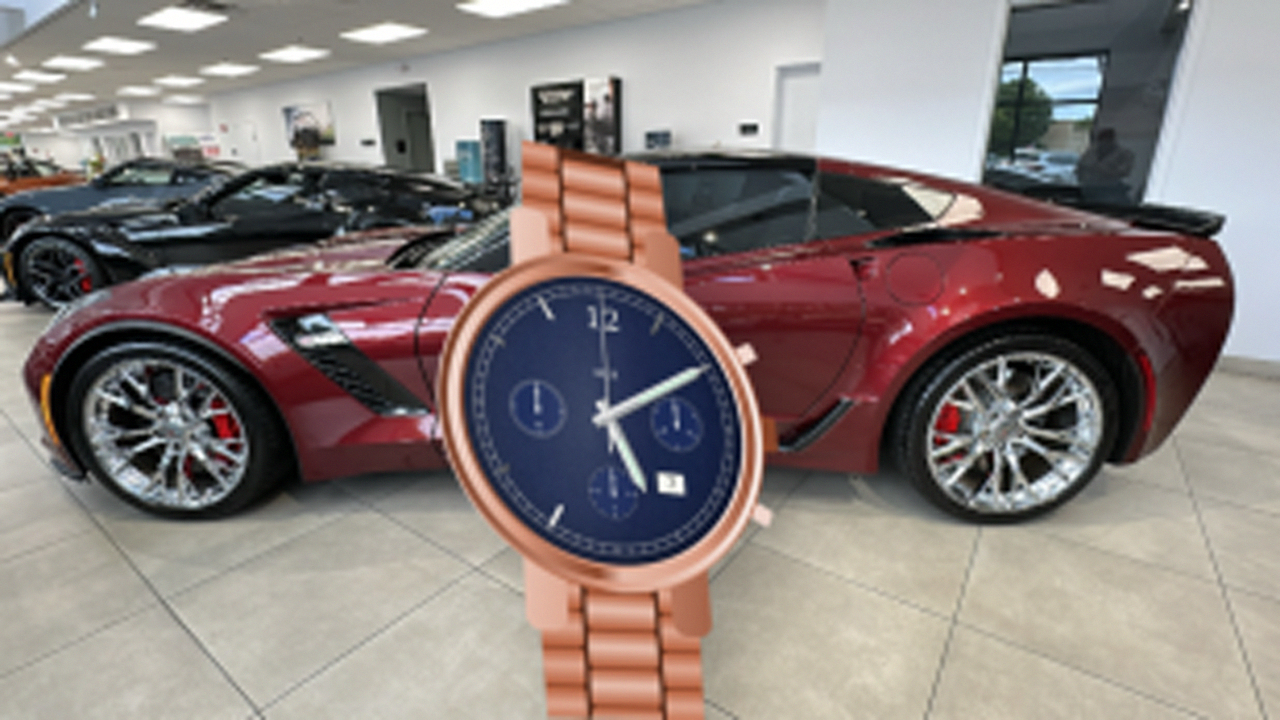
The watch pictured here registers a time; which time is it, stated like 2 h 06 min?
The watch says 5 h 10 min
